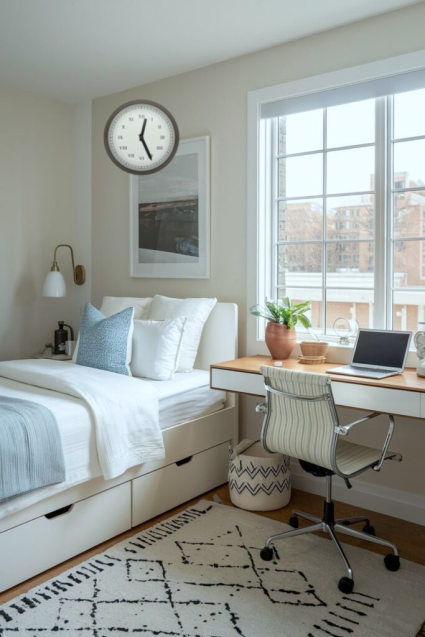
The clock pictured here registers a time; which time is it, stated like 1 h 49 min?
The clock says 12 h 26 min
